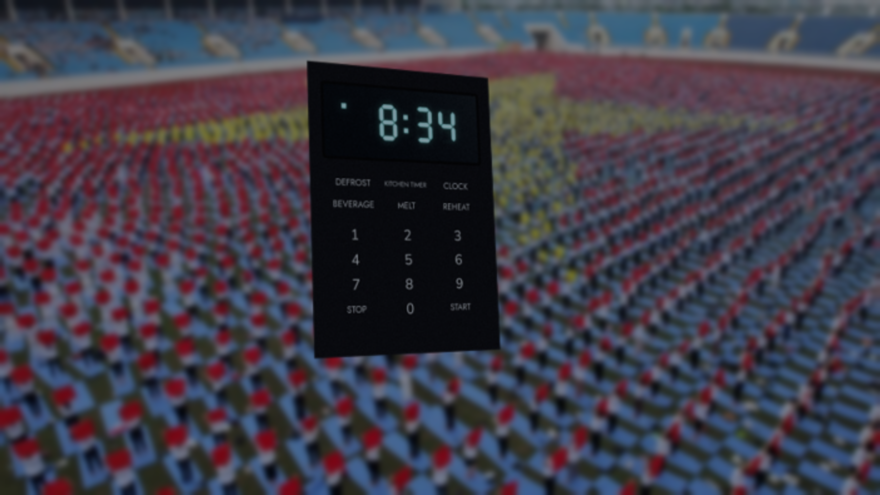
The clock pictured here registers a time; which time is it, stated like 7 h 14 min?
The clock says 8 h 34 min
